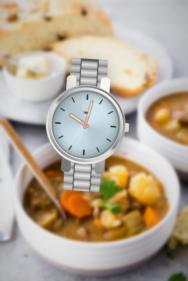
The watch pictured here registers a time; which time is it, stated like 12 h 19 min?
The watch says 10 h 02 min
